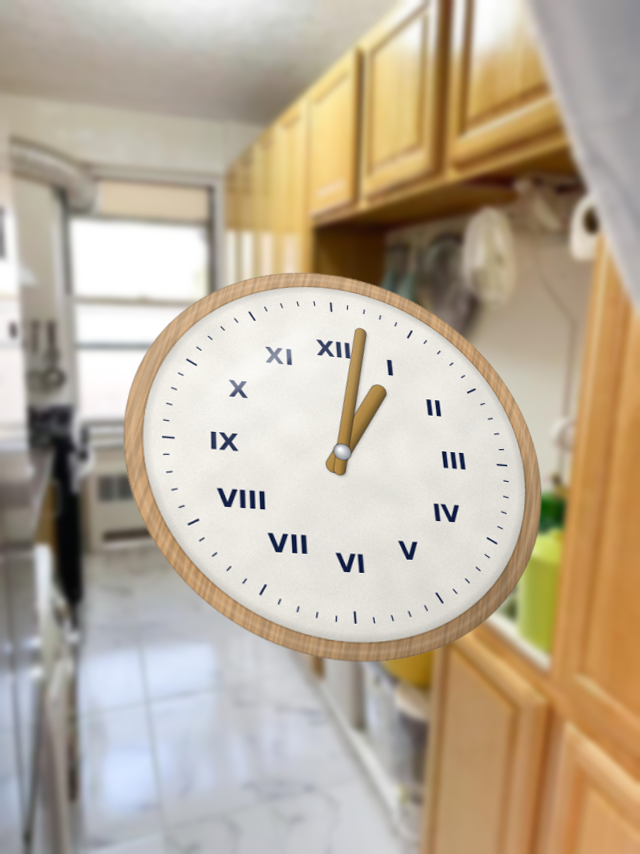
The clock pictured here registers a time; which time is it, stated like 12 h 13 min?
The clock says 1 h 02 min
